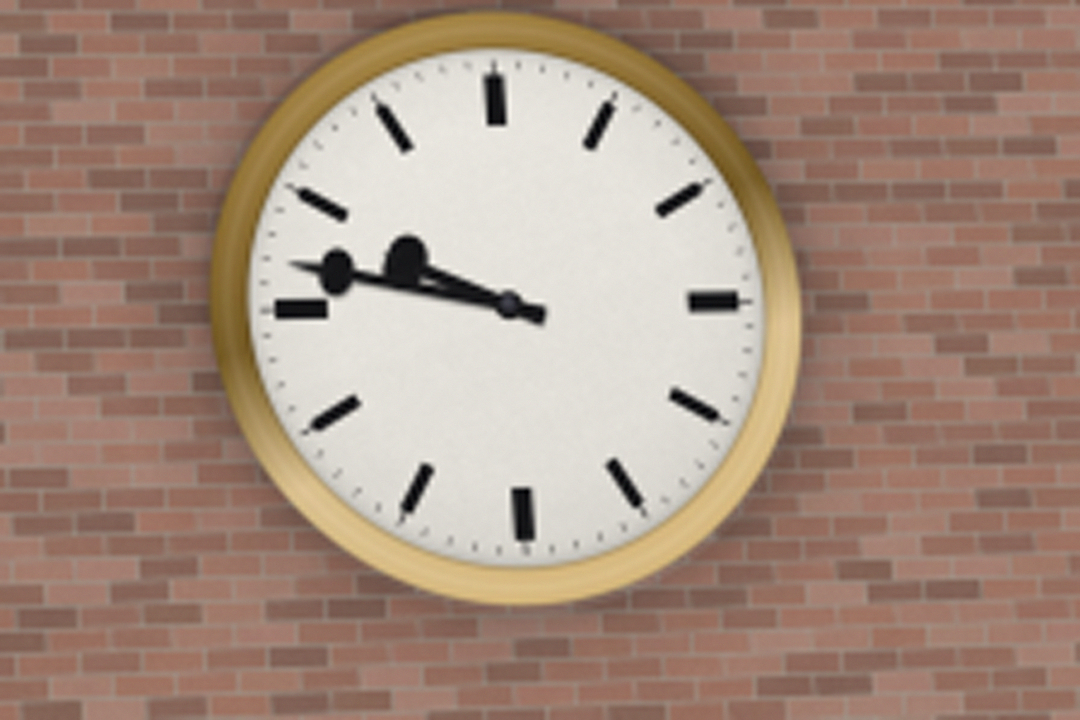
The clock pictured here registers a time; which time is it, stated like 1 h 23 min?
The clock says 9 h 47 min
